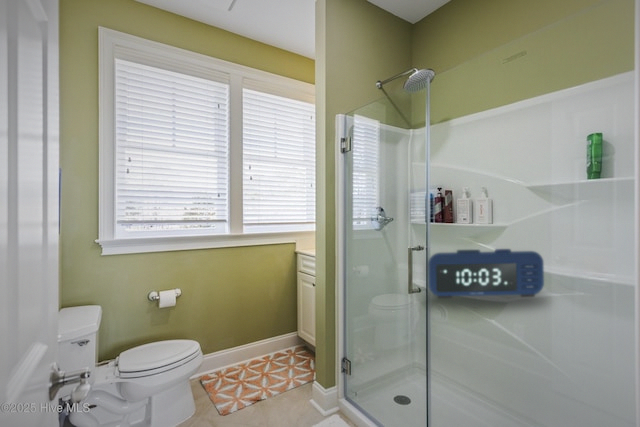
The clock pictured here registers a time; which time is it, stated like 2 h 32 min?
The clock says 10 h 03 min
